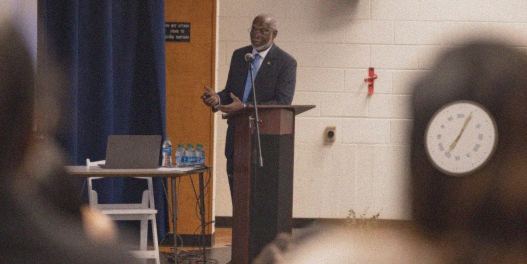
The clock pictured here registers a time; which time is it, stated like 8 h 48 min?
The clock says 7 h 04 min
